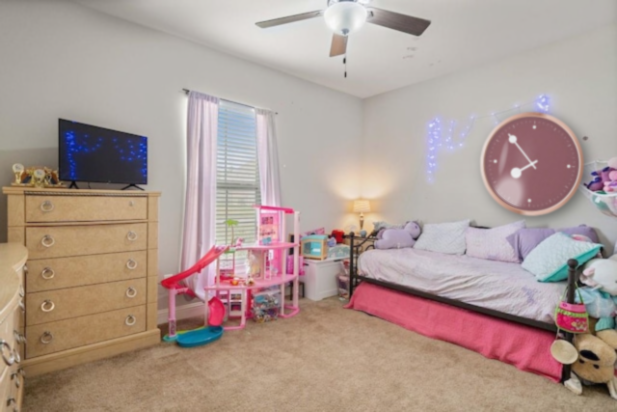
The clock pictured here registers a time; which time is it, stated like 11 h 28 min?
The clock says 7 h 53 min
